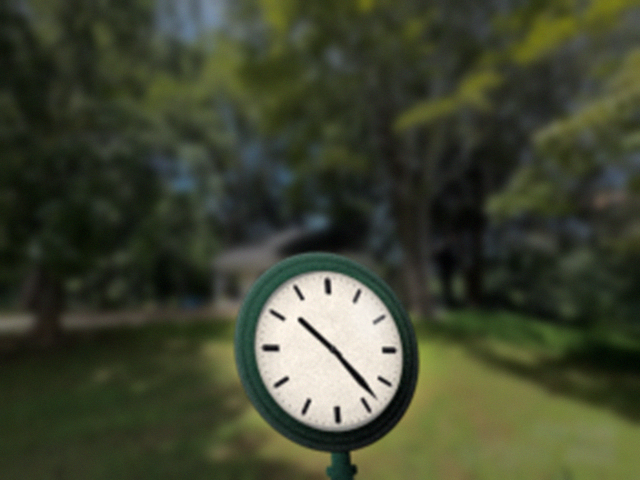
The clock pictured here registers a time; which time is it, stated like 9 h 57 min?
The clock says 10 h 23 min
